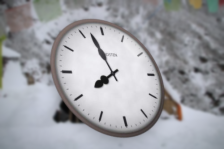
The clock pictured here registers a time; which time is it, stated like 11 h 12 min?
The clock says 7 h 57 min
